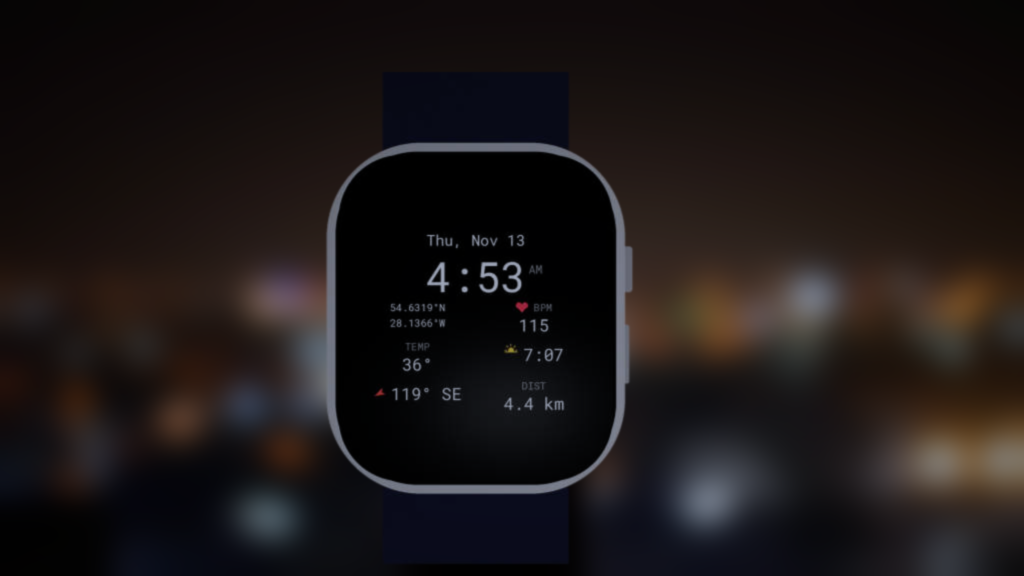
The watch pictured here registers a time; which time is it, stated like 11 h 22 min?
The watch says 4 h 53 min
